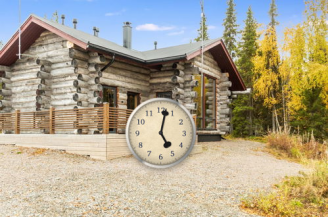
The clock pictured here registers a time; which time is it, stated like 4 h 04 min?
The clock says 5 h 02 min
